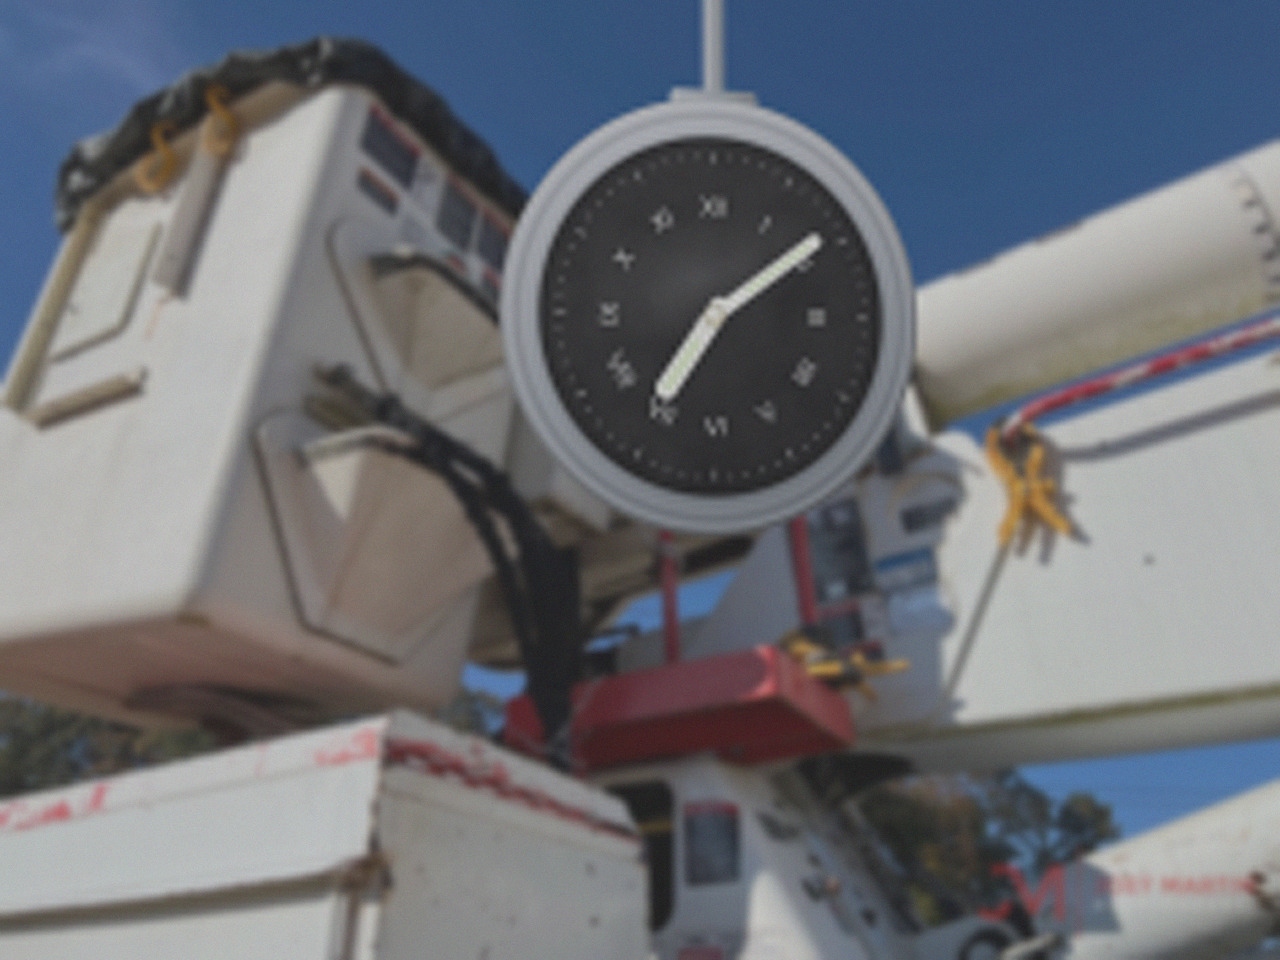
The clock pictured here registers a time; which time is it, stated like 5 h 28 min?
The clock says 7 h 09 min
